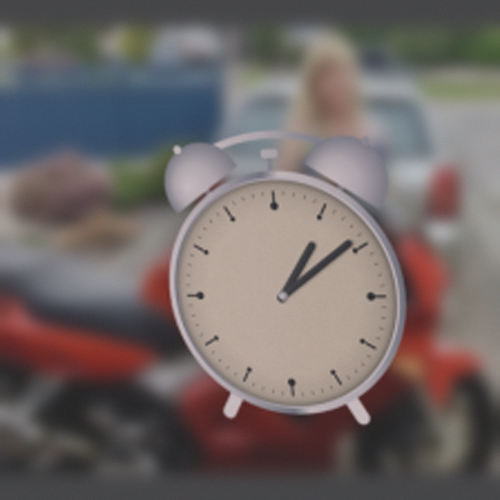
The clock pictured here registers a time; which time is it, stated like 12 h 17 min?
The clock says 1 h 09 min
